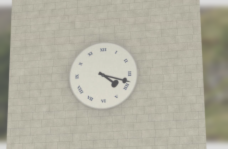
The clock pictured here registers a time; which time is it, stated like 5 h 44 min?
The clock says 4 h 18 min
